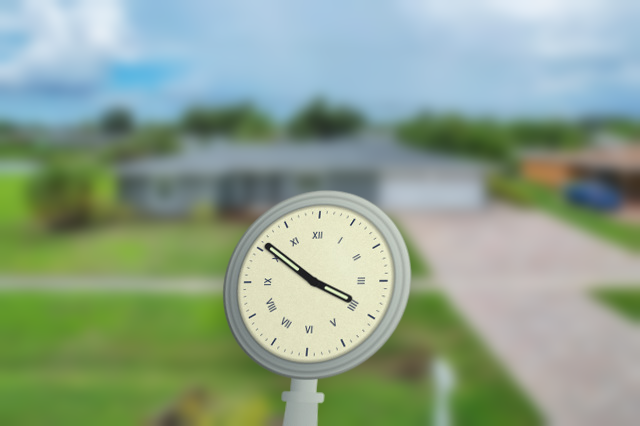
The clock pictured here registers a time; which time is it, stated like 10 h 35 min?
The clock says 3 h 51 min
